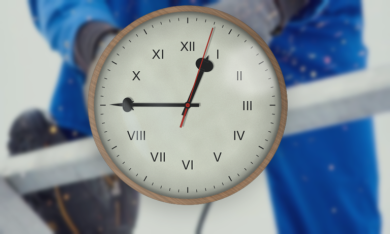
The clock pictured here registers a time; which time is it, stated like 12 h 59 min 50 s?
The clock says 12 h 45 min 03 s
